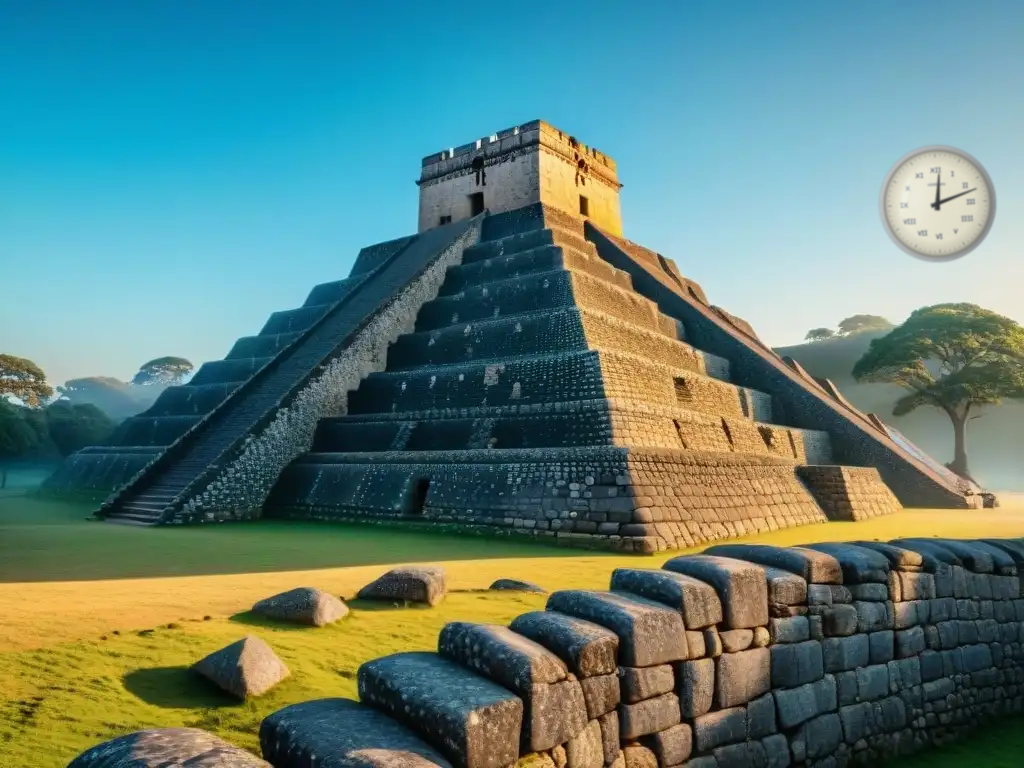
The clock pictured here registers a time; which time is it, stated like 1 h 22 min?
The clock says 12 h 12 min
